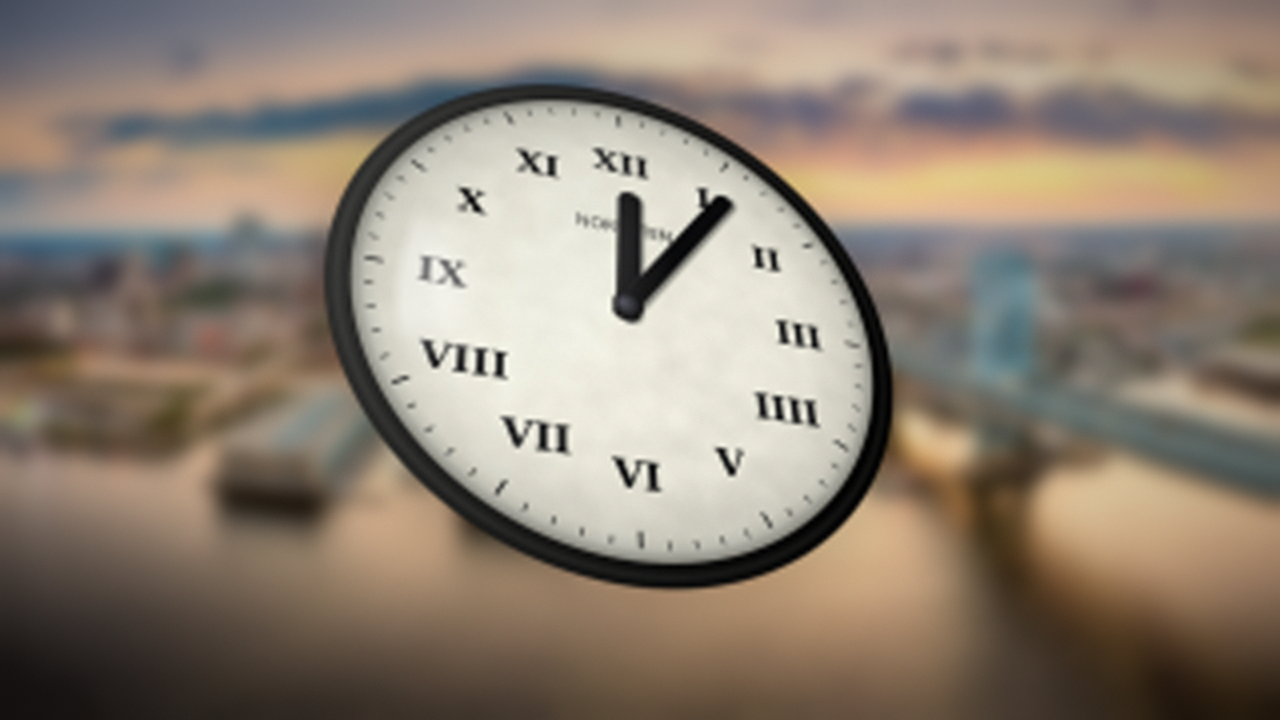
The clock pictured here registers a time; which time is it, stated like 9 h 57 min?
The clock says 12 h 06 min
